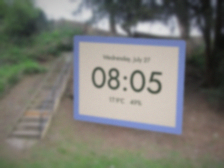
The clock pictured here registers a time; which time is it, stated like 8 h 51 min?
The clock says 8 h 05 min
